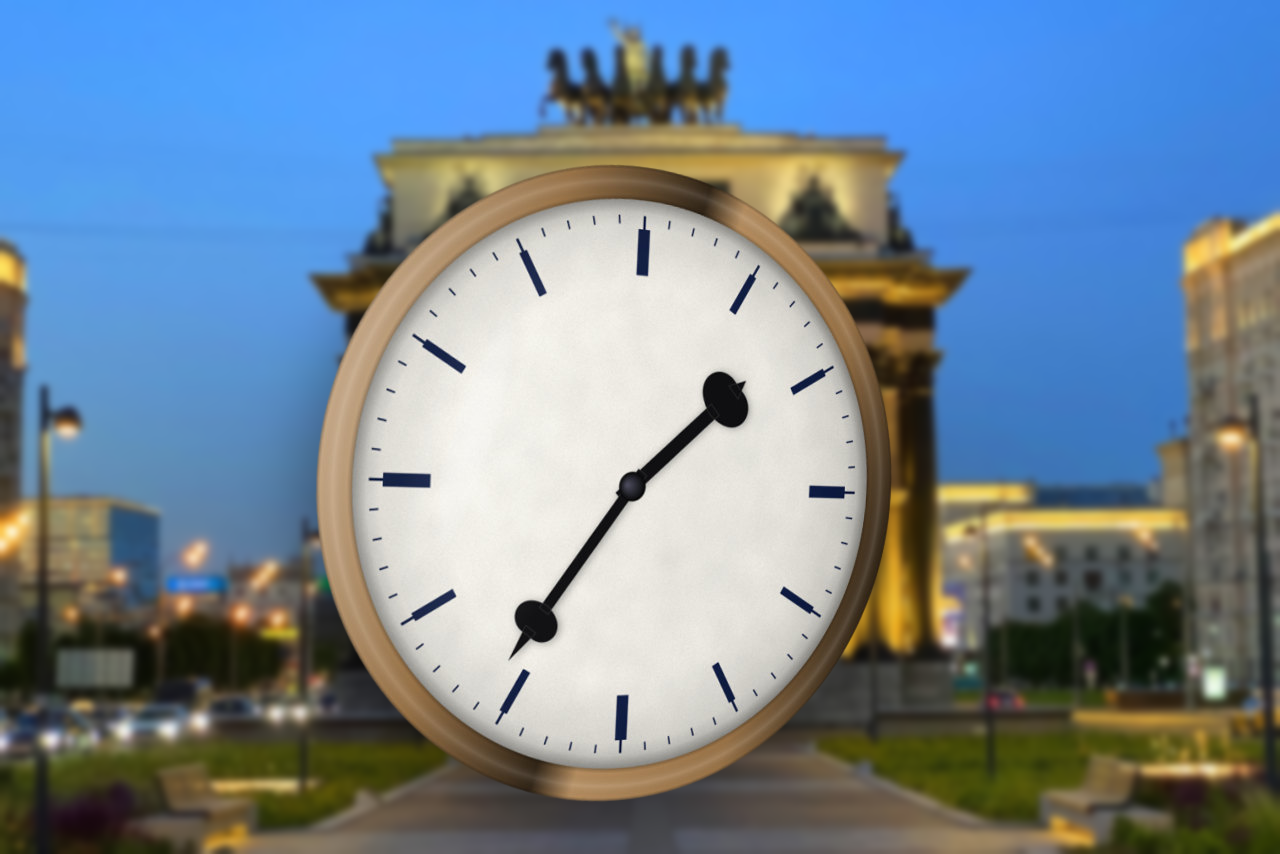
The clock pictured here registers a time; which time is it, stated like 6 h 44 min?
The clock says 1 h 36 min
